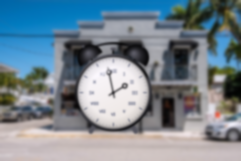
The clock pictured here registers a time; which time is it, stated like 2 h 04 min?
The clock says 1 h 58 min
